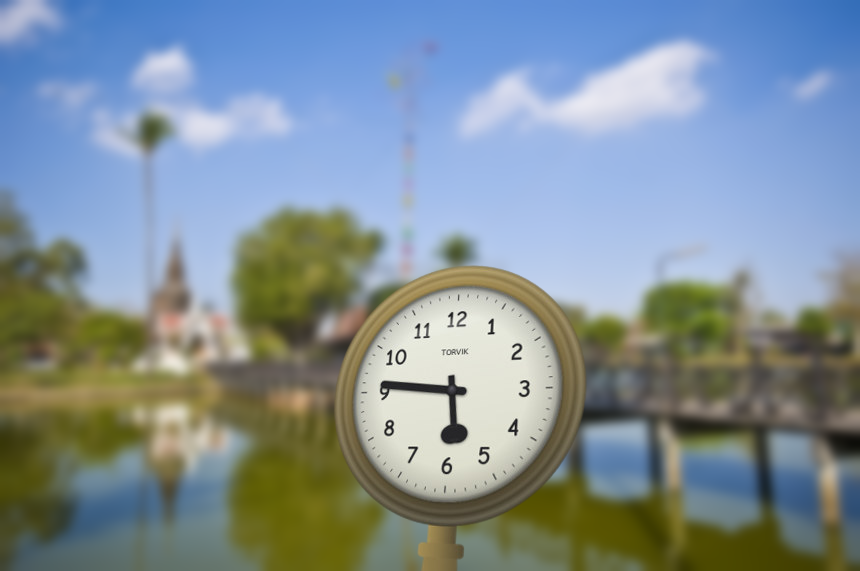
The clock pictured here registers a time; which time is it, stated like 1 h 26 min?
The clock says 5 h 46 min
